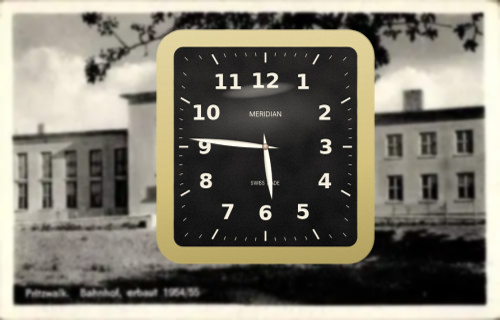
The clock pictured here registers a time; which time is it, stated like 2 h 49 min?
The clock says 5 h 46 min
